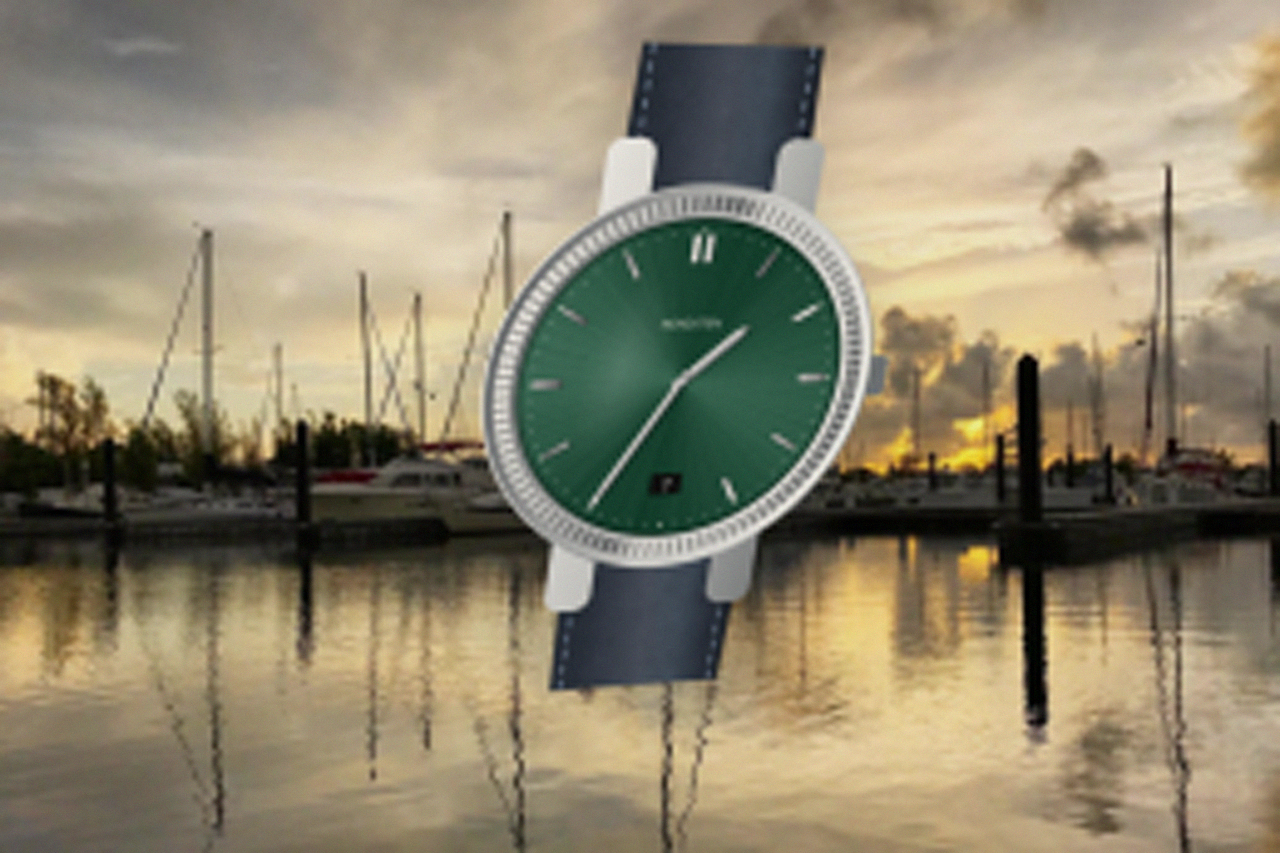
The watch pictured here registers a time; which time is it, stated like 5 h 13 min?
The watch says 1 h 35 min
